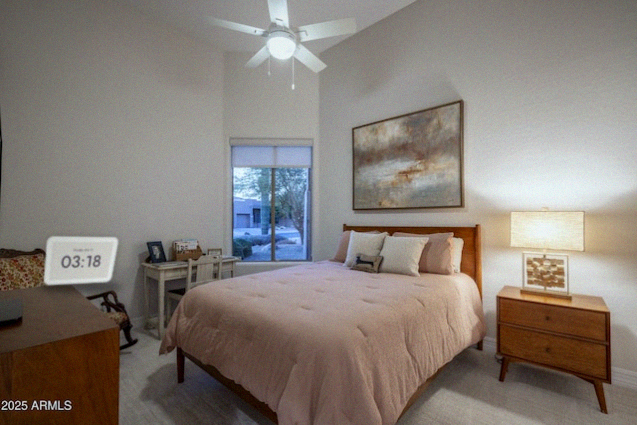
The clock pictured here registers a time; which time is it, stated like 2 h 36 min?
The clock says 3 h 18 min
